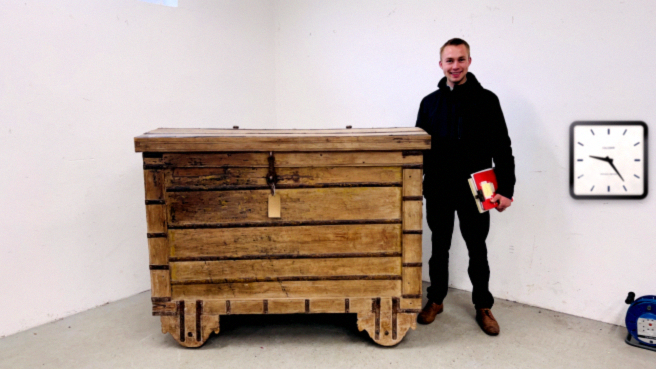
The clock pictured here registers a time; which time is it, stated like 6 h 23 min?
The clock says 9 h 24 min
